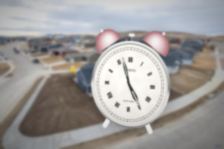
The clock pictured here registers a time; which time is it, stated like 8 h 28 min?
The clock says 4 h 57 min
